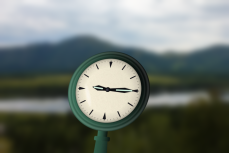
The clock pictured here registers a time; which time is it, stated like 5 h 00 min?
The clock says 9 h 15 min
